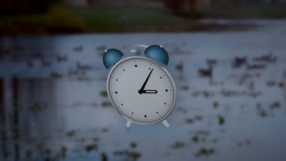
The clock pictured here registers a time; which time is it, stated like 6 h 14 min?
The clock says 3 h 06 min
